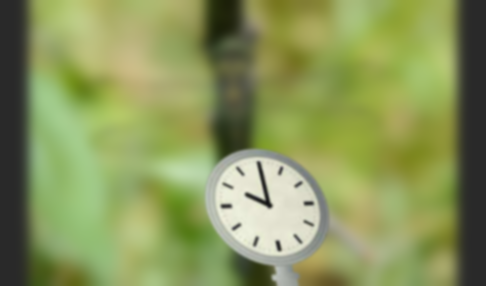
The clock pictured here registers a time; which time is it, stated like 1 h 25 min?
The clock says 10 h 00 min
